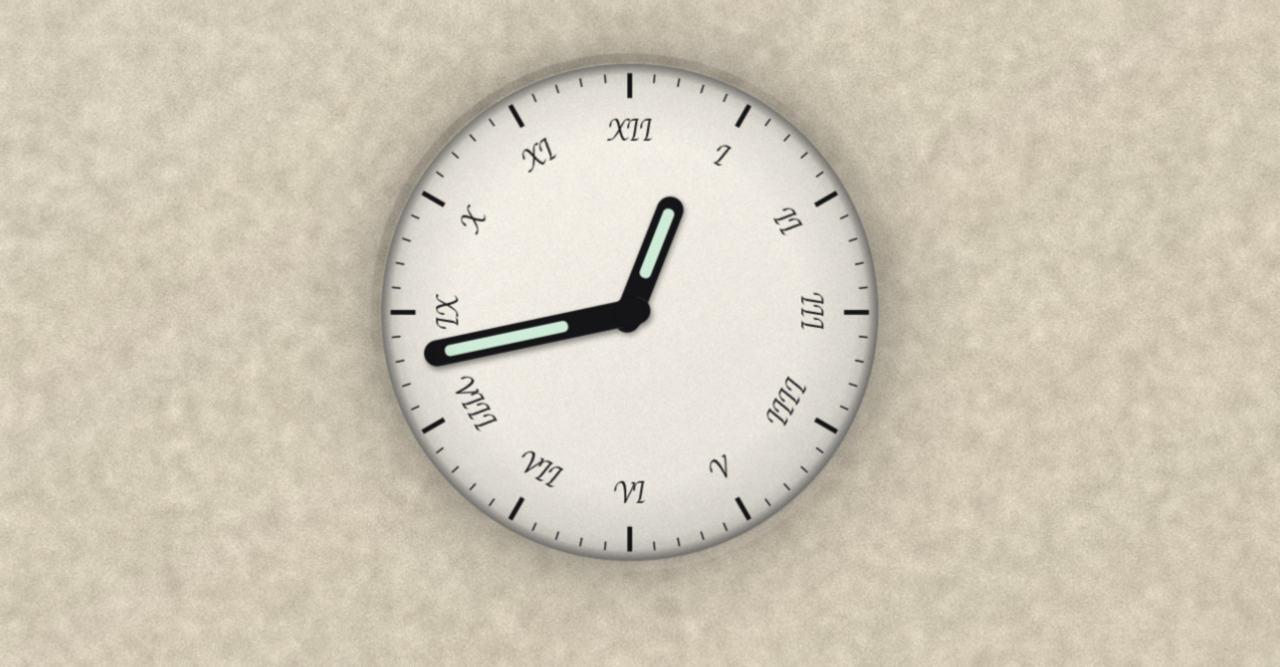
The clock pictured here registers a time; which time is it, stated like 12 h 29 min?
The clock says 12 h 43 min
